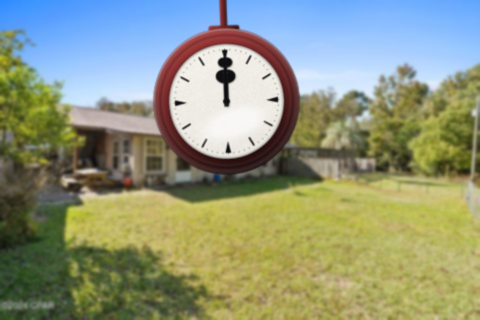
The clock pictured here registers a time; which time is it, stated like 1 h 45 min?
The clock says 12 h 00 min
